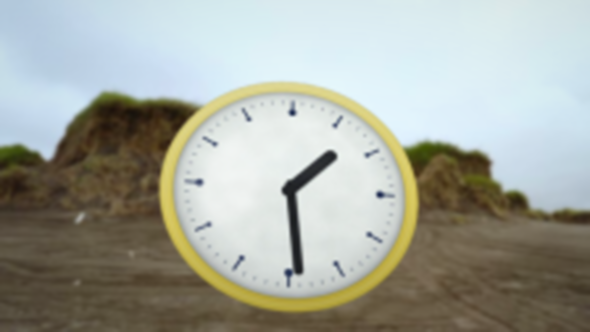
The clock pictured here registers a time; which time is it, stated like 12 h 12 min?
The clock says 1 h 29 min
